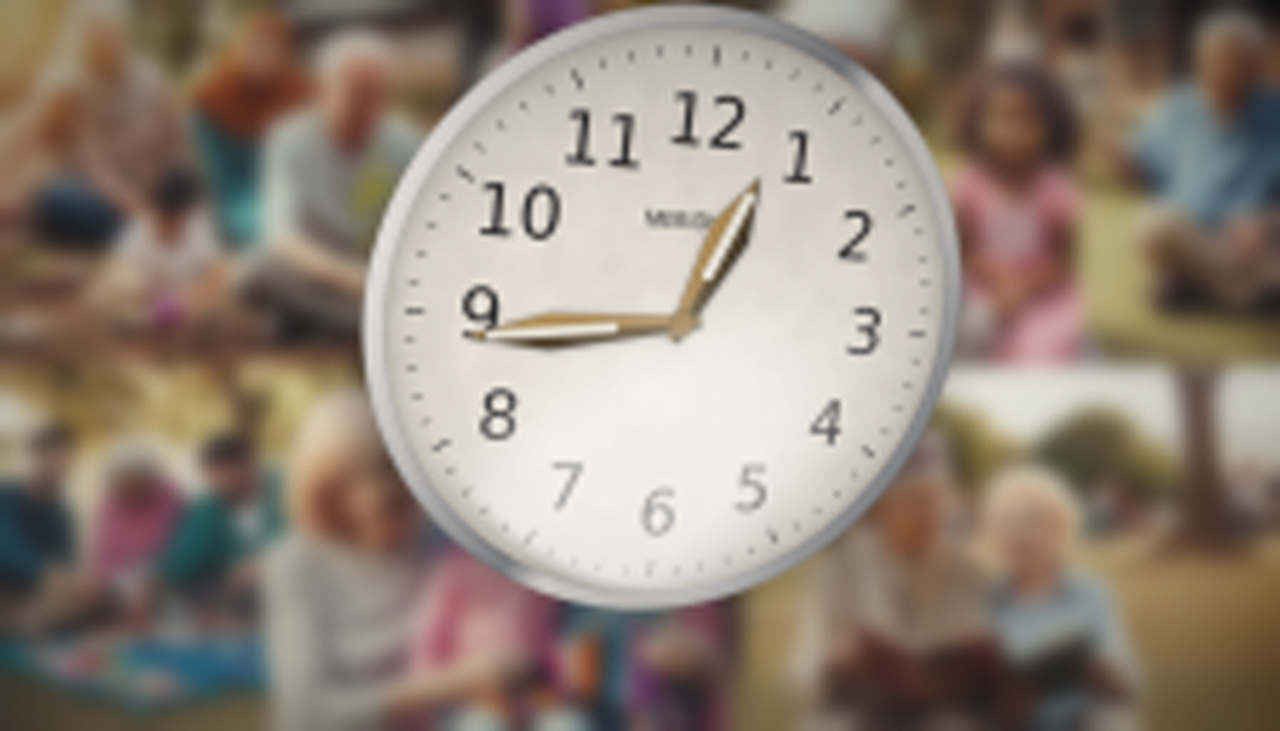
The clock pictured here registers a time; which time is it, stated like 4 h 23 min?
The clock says 12 h 44 min
